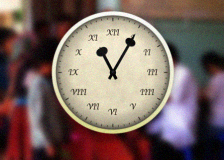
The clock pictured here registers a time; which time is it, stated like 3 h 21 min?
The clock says 11 h 05 min
